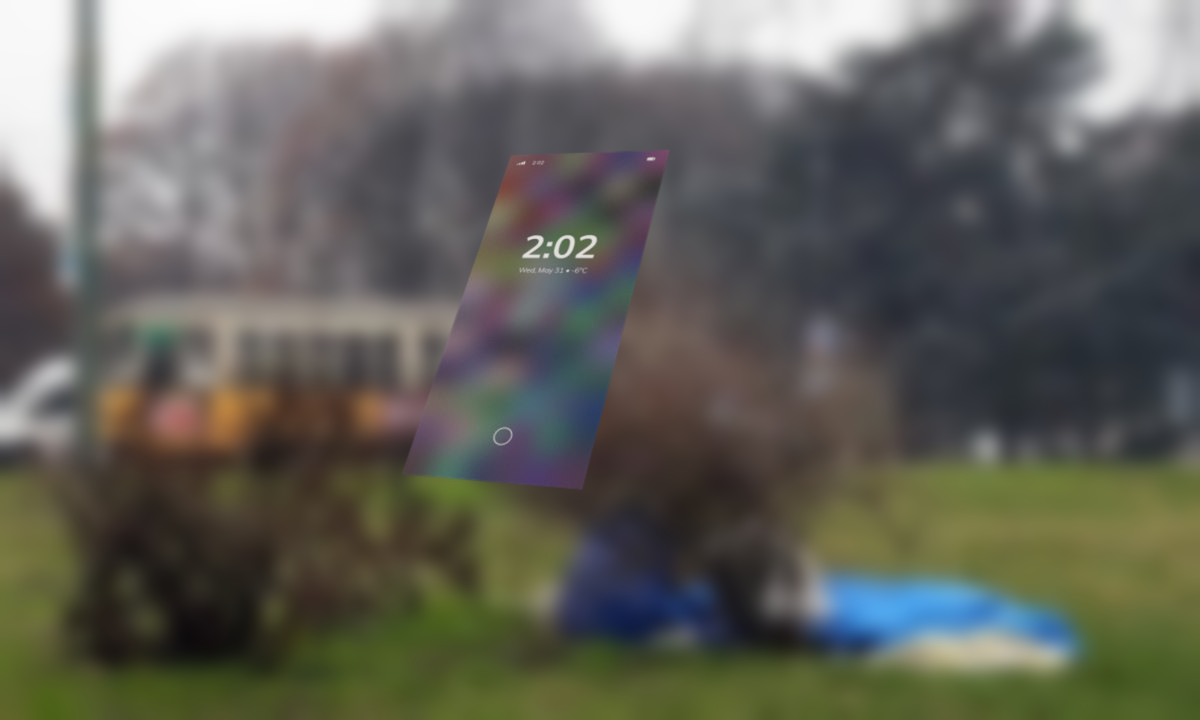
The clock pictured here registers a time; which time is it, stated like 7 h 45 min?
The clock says 2 h 02 min
